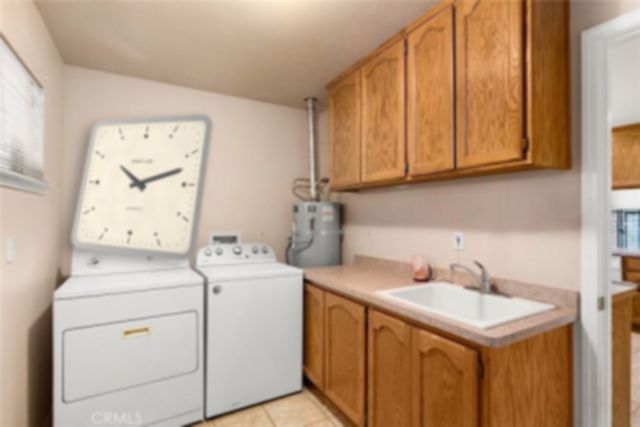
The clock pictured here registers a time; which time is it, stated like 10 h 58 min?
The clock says 10 h 12 min
